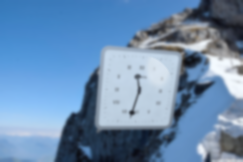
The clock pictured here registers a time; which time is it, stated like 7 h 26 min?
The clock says 11 h 32 min
